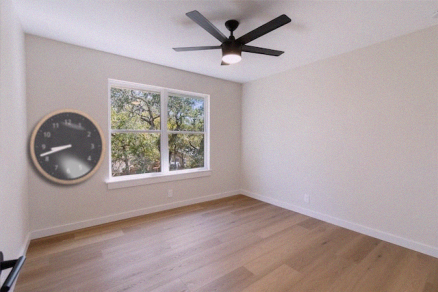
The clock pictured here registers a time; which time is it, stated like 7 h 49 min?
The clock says 8 h 42 min
